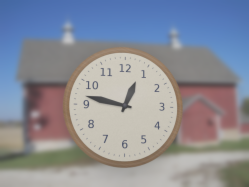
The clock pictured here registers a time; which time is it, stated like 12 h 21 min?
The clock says 12 h 47 min
